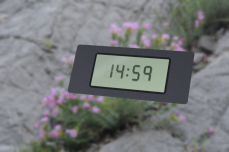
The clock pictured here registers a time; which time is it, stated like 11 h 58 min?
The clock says 14 h 59 min
